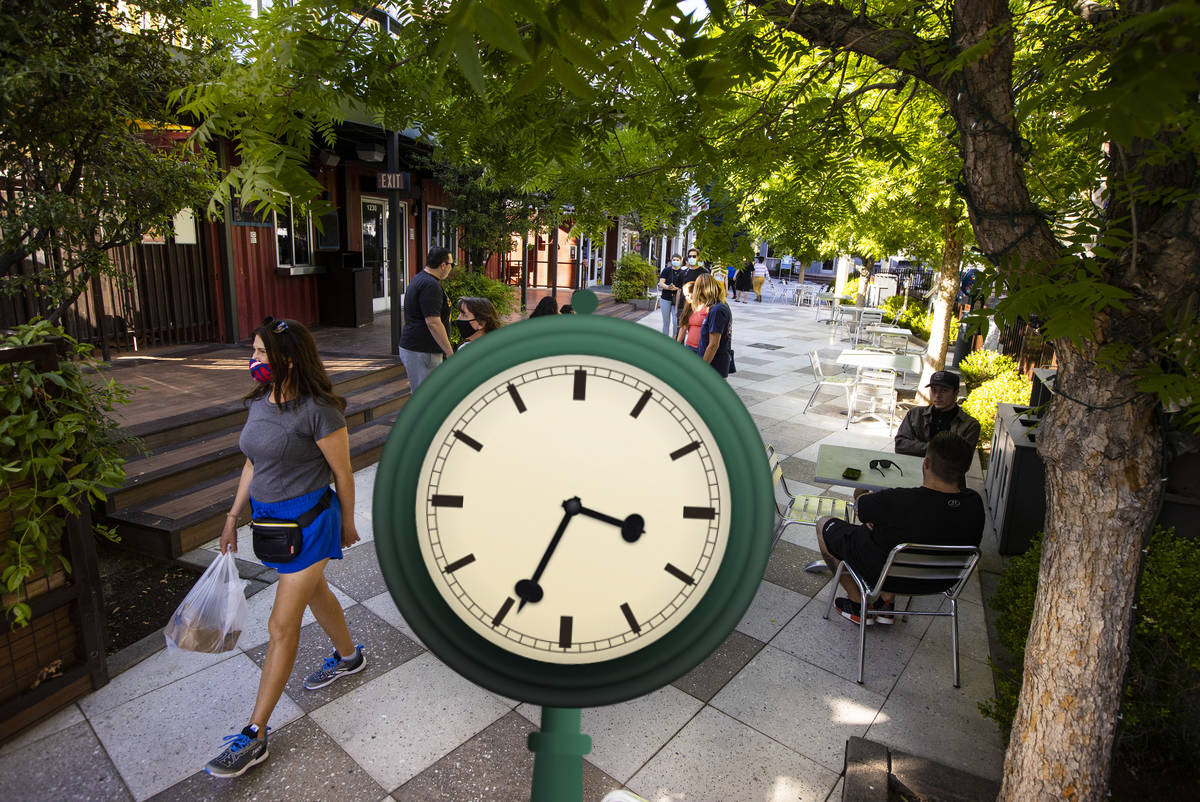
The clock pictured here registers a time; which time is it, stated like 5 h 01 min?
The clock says 3 h 34 min
